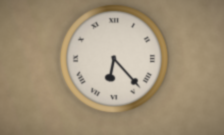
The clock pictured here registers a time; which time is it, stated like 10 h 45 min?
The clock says 6 h 23 min
